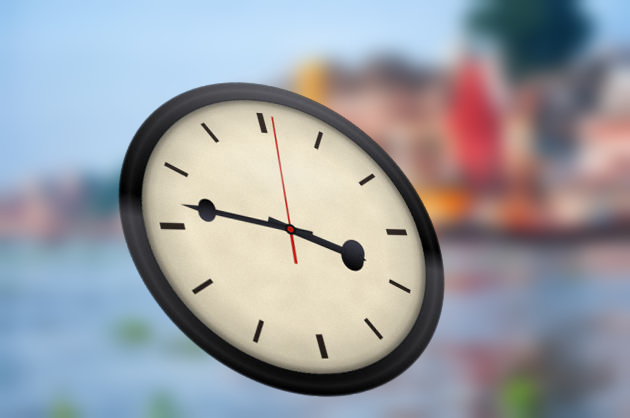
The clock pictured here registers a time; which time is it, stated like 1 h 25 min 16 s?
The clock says 3 h 47 min 01 s
